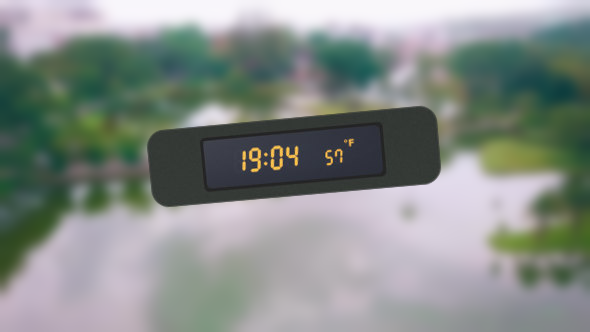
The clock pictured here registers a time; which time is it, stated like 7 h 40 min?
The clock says 19 h 04 min
